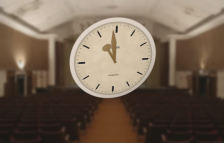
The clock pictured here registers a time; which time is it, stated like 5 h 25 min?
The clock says 10 h 59 min
